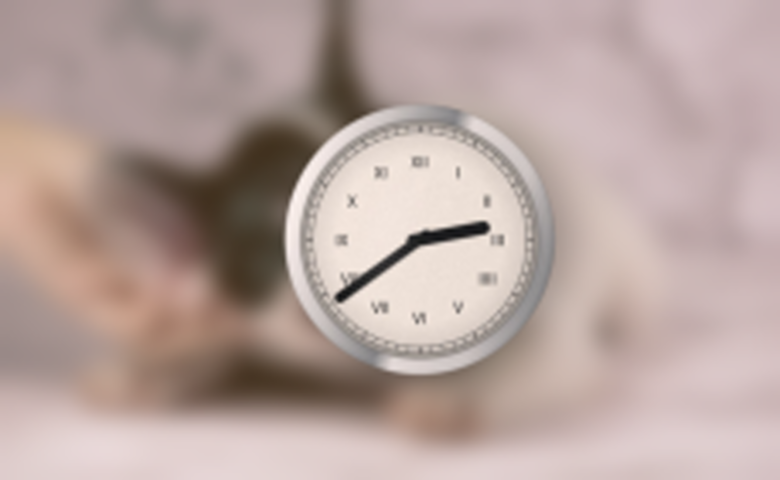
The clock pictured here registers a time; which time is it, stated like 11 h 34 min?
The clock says 2 h 39 min
